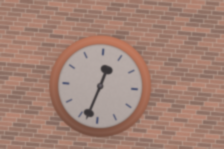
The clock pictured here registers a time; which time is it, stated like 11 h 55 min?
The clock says 12 h 33 min
